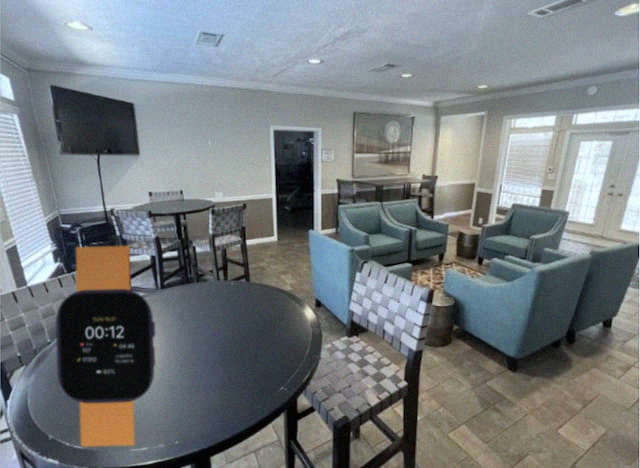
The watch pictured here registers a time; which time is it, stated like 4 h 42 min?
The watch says 0 h 12 min
